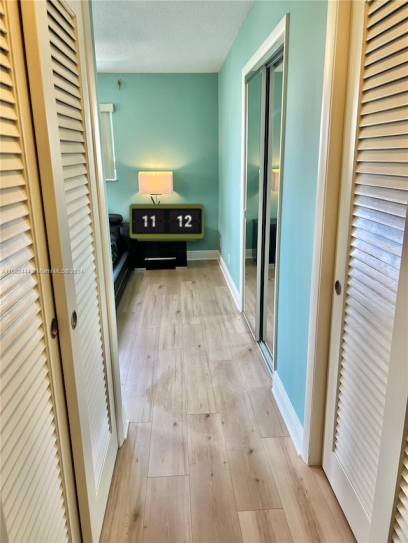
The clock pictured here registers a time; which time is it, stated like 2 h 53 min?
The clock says 11 h 12 min
